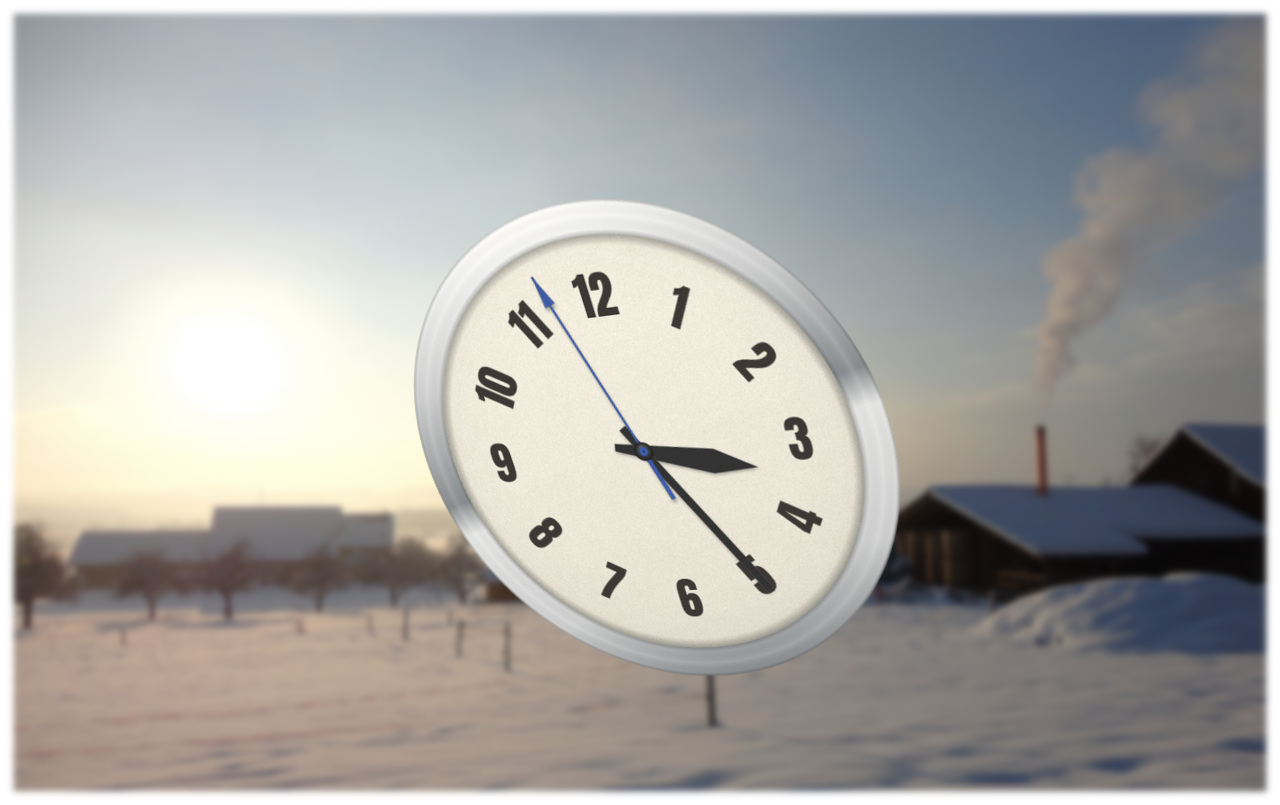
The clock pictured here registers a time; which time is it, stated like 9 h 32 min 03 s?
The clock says 3 h 24 min 57 s
